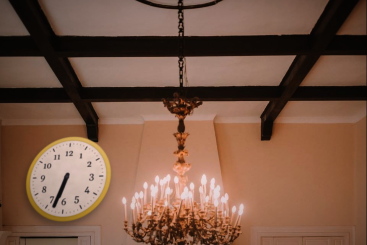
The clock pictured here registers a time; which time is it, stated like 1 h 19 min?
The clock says 6 h 33 min
